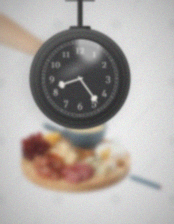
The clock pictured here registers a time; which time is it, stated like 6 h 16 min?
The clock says 8 h 24 min
